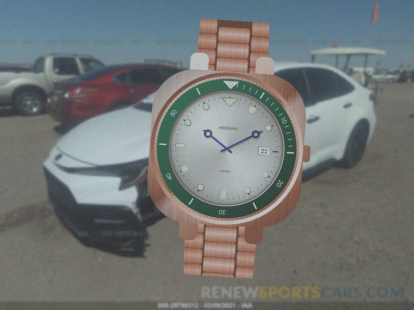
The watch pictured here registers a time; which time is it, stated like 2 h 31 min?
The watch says 10 h 10 min
